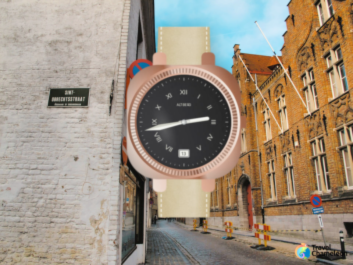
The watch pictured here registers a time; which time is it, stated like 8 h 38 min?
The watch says 2 h 43 min
